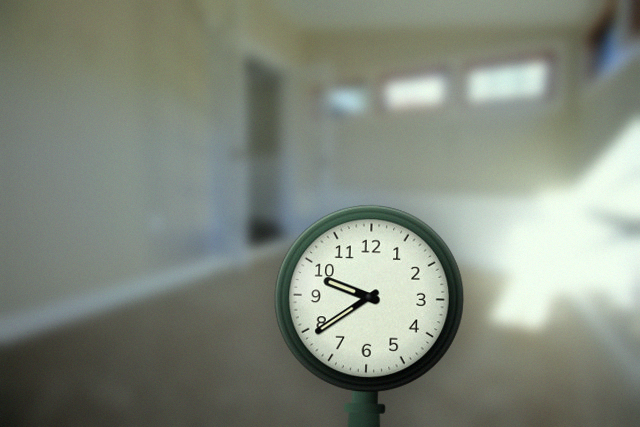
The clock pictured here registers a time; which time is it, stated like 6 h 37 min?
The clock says 9 h 39 min
